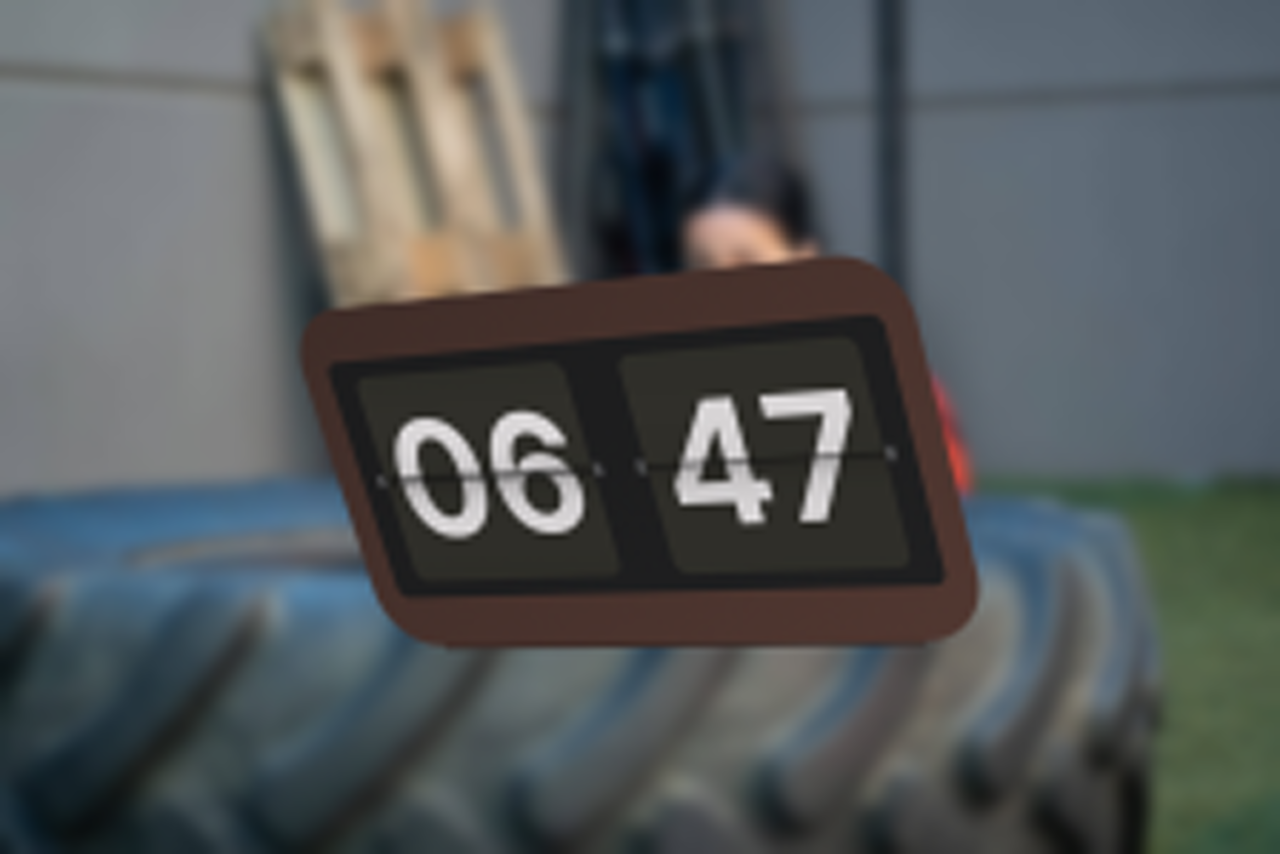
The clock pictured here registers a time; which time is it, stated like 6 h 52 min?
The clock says 6 h 47 min
